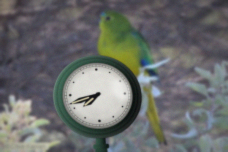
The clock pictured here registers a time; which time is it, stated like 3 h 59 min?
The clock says 7 h 42 min
